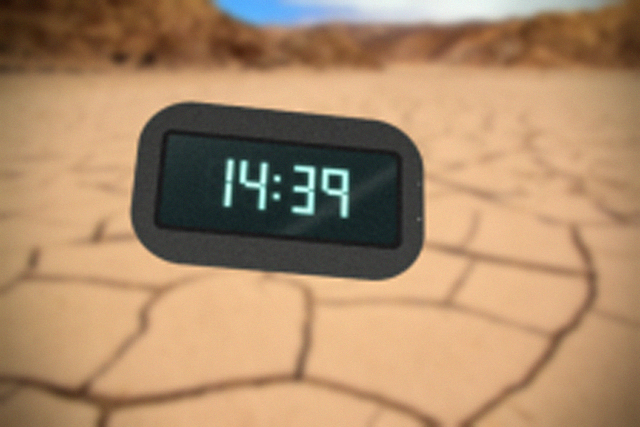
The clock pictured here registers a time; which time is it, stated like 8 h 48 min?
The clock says 14 h 39 min
